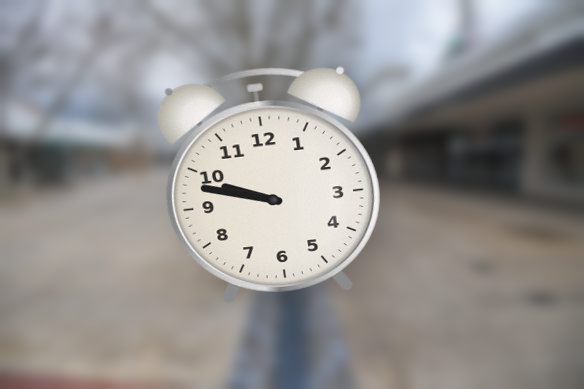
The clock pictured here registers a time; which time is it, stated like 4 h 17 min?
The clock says 9 h 48 min
